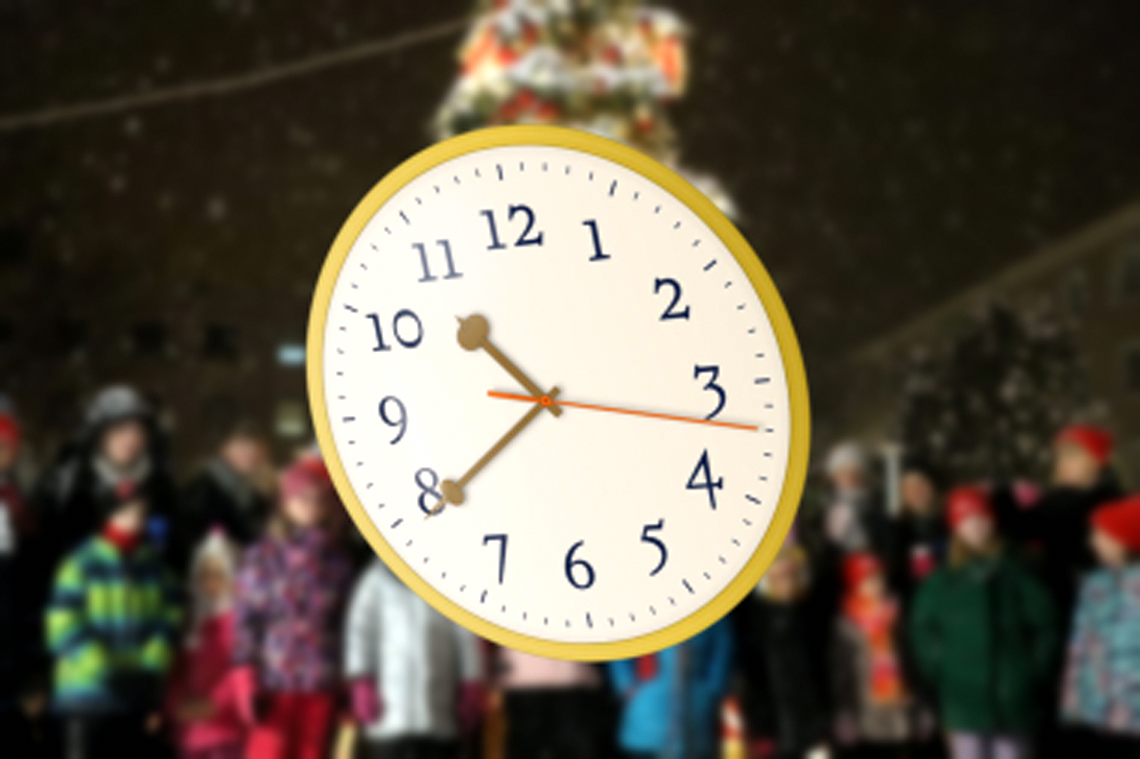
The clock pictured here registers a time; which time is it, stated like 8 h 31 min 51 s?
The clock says 10 h 39 min 17 s
